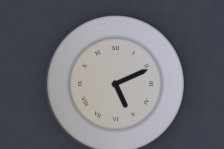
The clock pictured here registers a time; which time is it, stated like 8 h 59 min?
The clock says 5 h 11 min
